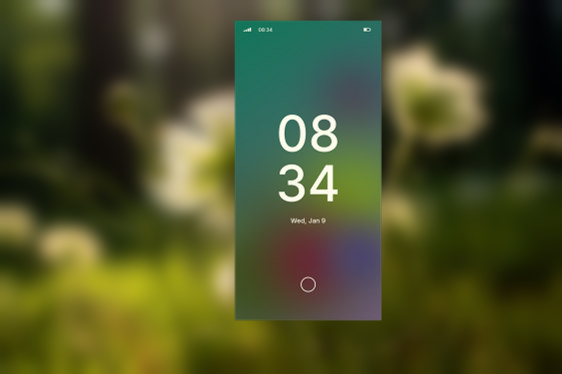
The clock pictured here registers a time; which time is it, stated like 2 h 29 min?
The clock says 8 h 34 min
